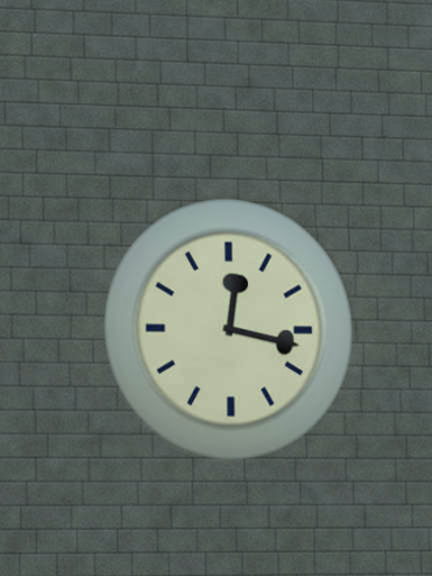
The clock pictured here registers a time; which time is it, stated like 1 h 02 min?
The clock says 12 h 17 min
